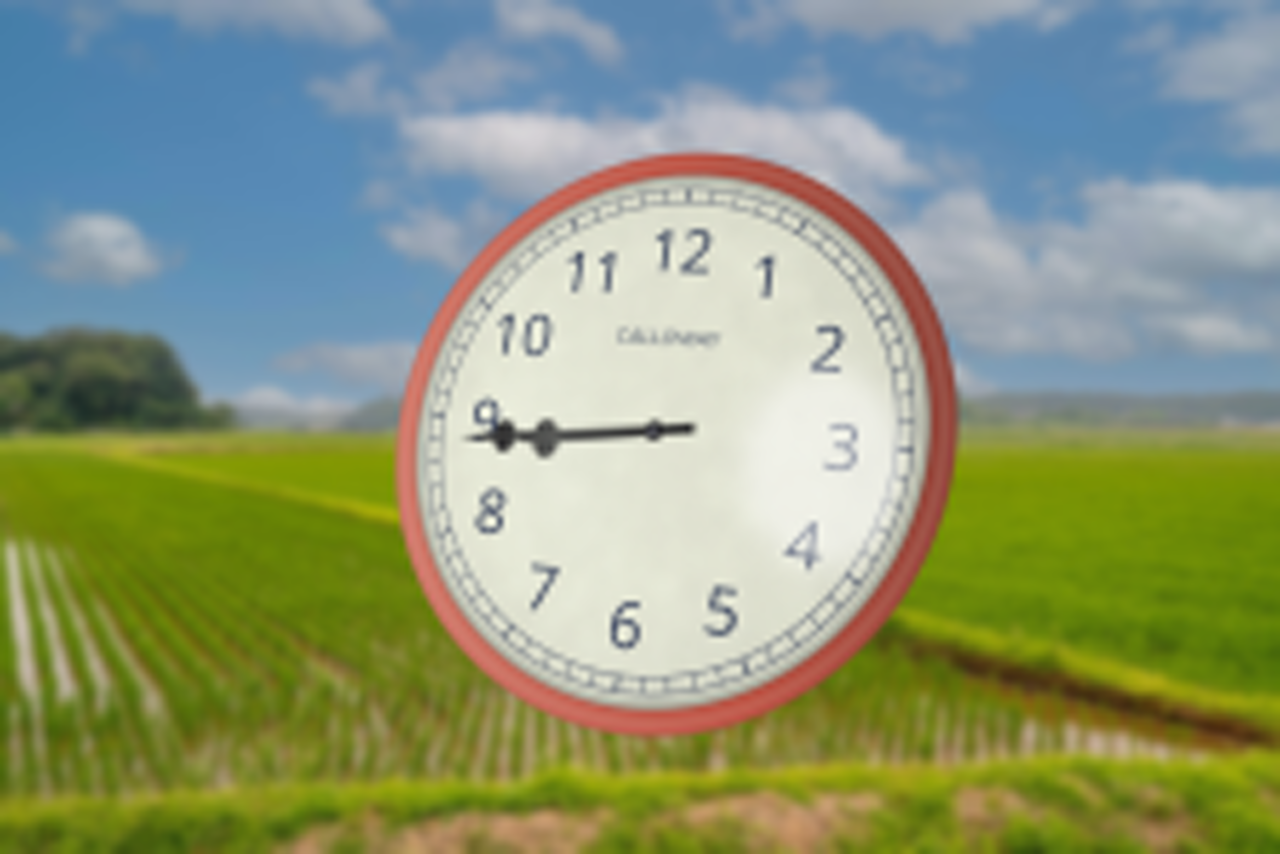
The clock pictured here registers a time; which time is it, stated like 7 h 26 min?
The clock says 8 h 44 min
